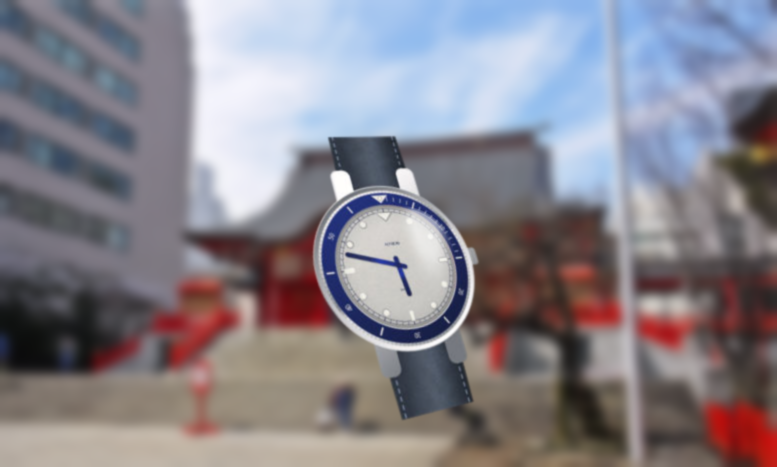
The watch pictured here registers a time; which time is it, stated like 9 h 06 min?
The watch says 5 h 48 min
